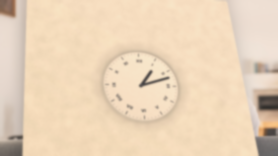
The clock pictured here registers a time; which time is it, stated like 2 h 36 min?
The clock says 1 h 12 min
